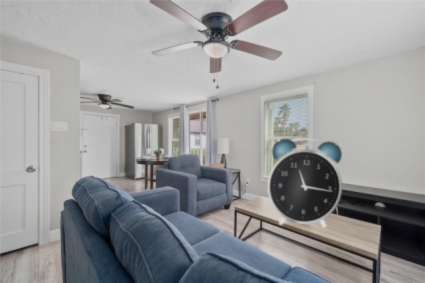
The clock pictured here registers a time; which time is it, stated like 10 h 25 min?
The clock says 11 h 16 min
